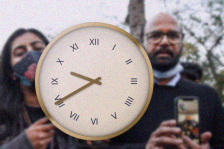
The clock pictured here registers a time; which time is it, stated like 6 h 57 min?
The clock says 9 h 40 min
